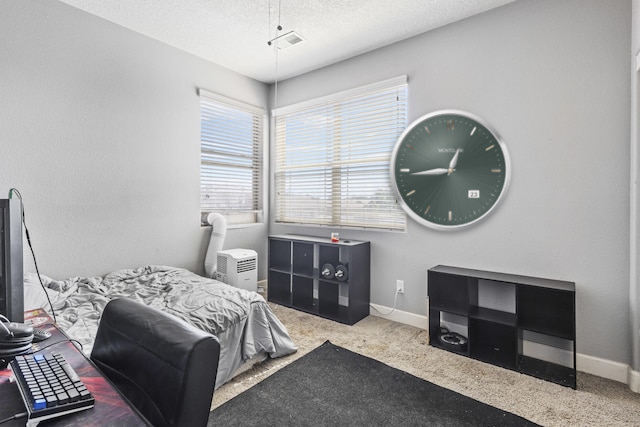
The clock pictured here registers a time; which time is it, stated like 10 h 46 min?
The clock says 12 h 44 min
